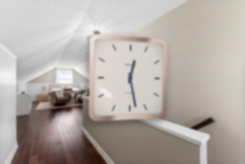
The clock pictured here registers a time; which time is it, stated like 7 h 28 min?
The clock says 12 h 28 min
